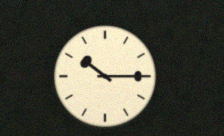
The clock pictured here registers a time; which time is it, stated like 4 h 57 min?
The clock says 10 h 15 min
